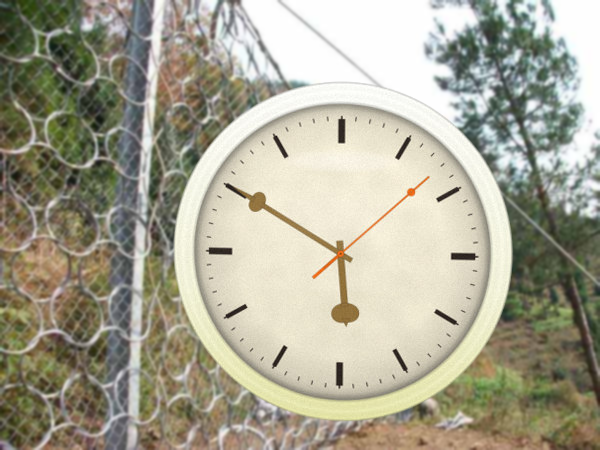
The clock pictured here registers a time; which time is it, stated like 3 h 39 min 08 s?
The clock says 5 h 50 min 08 s
